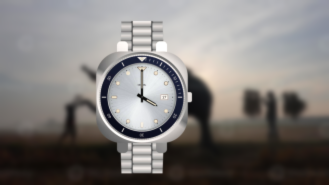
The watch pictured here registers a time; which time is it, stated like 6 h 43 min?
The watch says 4 h 00 min
